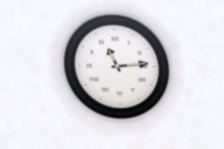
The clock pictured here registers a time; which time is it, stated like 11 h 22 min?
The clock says 11 h 14 min
